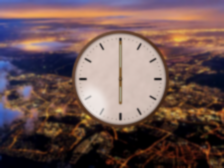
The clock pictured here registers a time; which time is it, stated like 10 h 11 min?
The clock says 6 h 00 min
